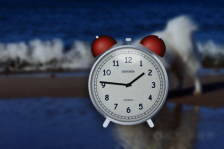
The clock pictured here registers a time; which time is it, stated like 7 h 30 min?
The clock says 1 h 46 min
